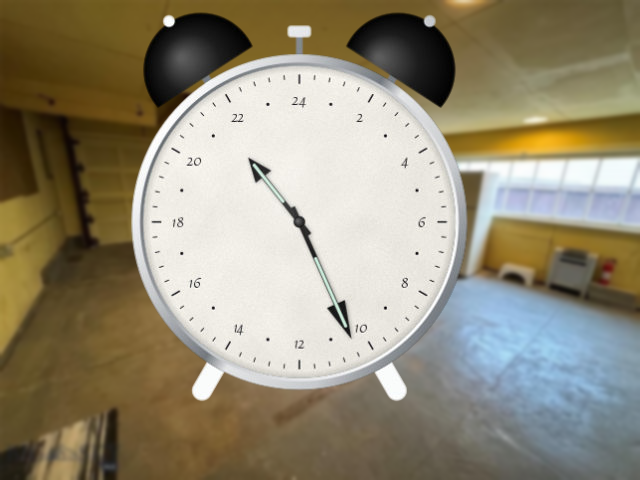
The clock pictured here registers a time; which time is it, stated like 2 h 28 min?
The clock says 21 h 26 min
